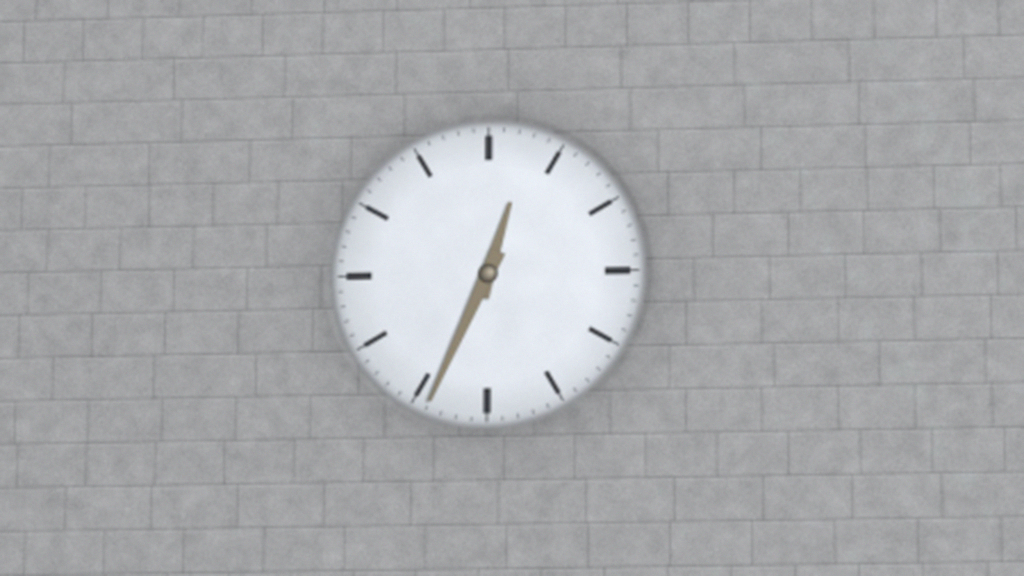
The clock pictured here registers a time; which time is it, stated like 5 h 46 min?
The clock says 12 h 34 min
